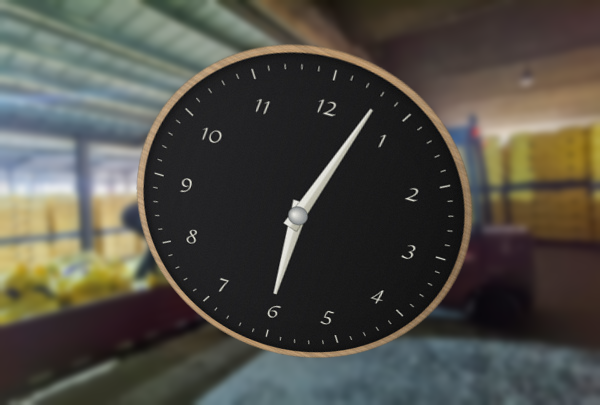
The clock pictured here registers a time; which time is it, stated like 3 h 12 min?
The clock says 6 h 03 min
